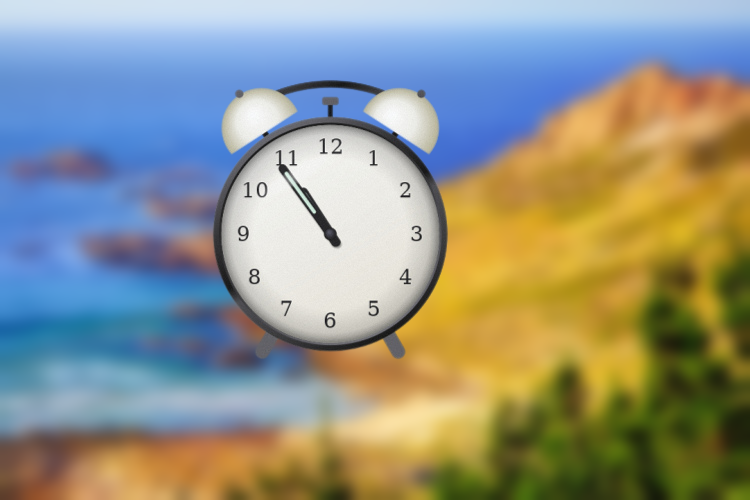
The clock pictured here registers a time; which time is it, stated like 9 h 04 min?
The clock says 10 h 54 min
